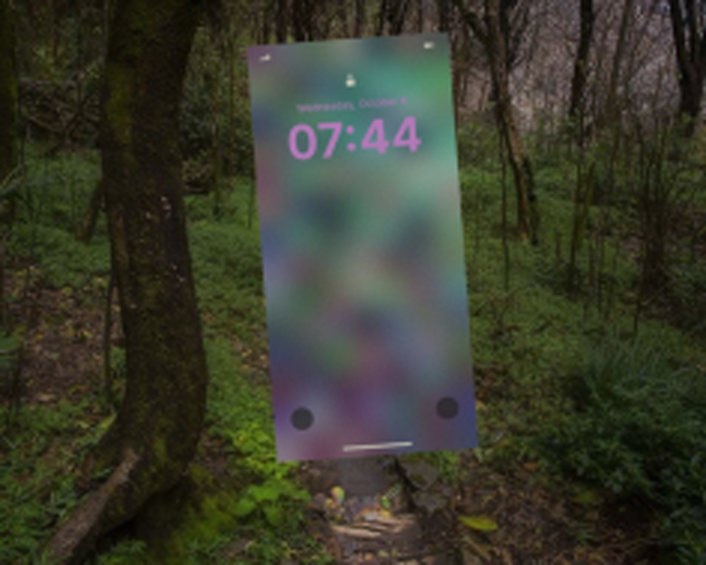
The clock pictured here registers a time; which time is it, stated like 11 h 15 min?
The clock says 7 h 44 min
